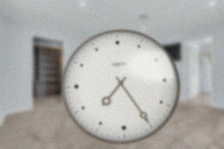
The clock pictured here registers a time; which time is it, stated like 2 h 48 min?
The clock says 7 h 25 min
